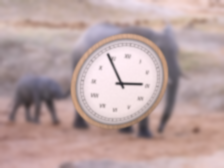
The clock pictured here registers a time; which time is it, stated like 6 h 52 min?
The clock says 2 h 54 min
